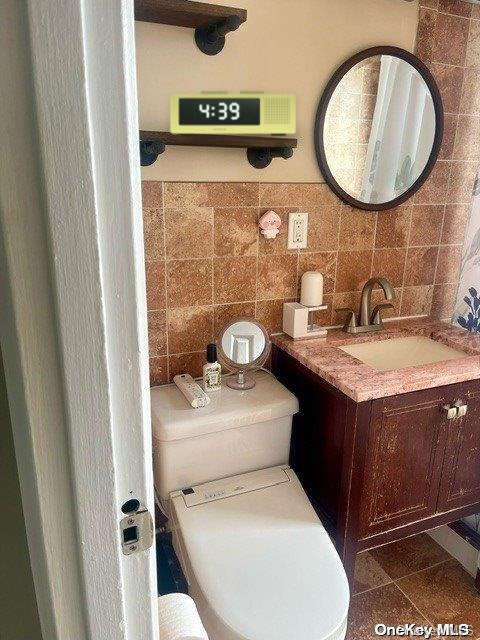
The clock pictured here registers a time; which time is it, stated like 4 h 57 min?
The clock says 4 h 39 min
